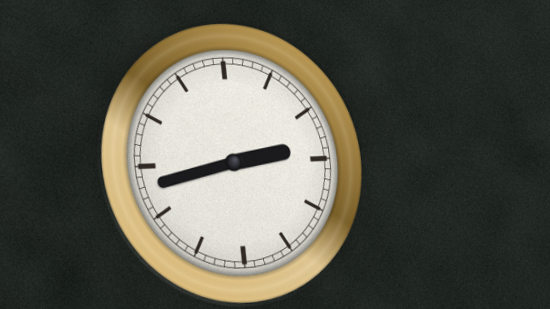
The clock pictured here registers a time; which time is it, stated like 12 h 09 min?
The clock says 2 h 43 min
